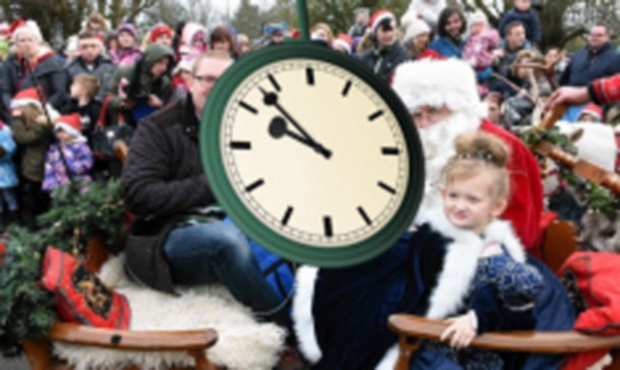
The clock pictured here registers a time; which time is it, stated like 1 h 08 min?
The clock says 9 h 53 min
